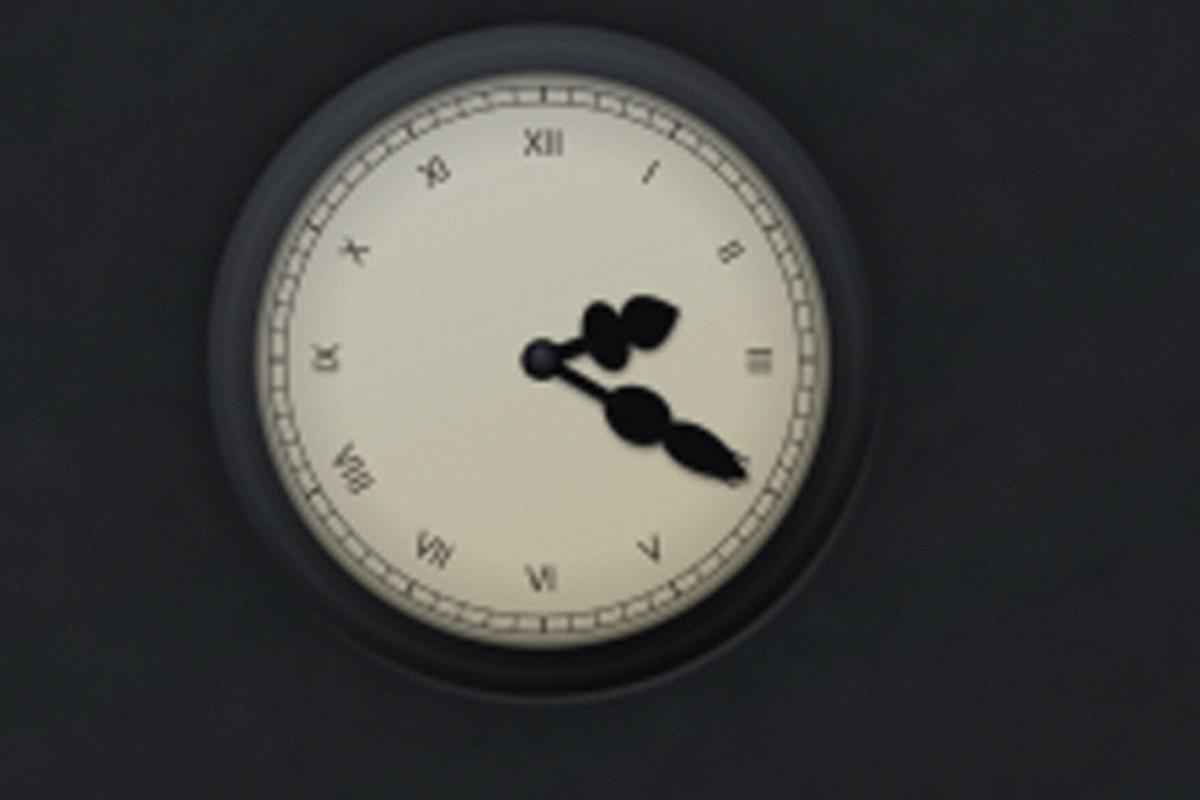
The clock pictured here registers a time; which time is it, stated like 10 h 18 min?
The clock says 2 h 20 min
